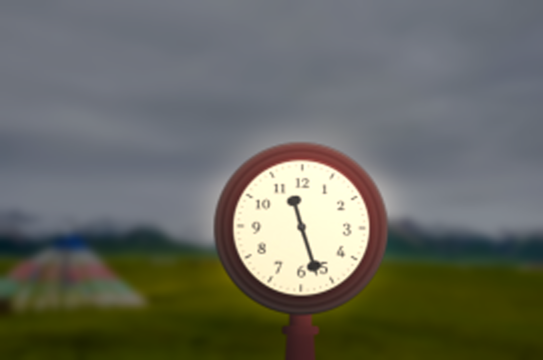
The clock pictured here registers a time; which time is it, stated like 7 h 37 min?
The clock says 11 h 27 min
